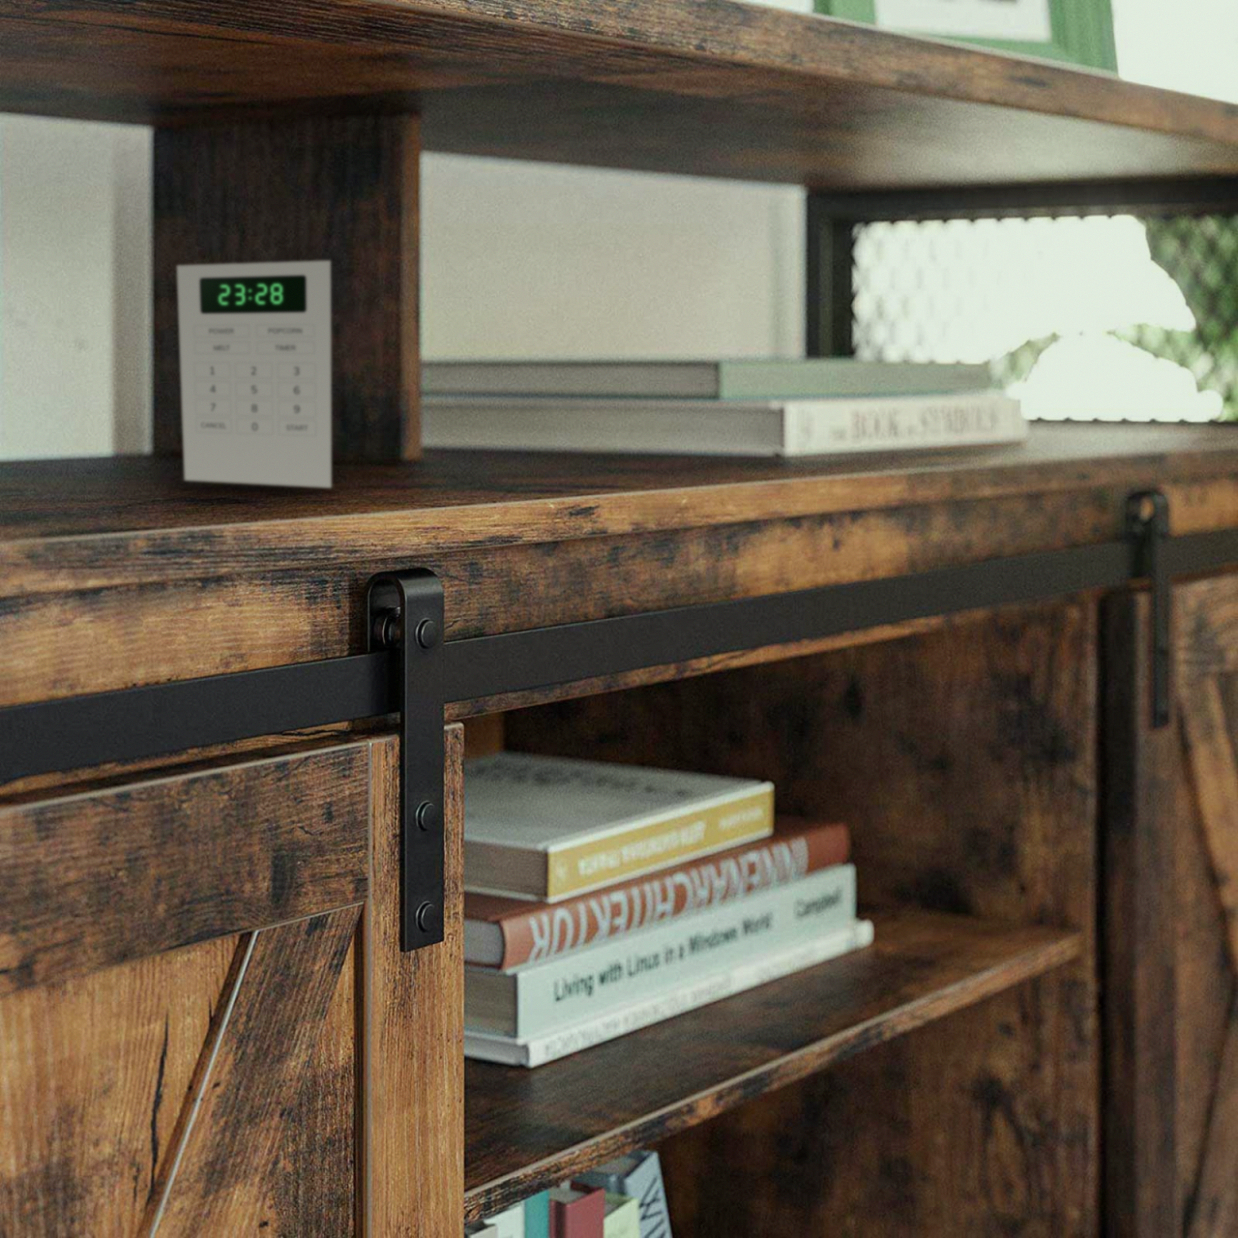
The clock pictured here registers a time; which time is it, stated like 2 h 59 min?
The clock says 23 h 28 min
